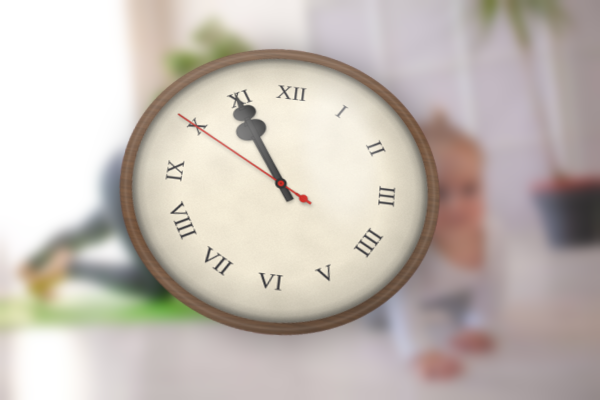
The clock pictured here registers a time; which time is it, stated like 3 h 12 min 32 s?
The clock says 10 h 54 min 50 s
